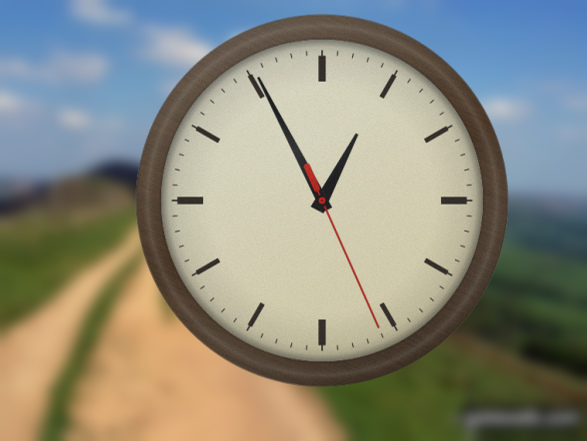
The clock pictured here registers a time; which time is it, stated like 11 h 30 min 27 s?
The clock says 12 h 55 min 26 s
